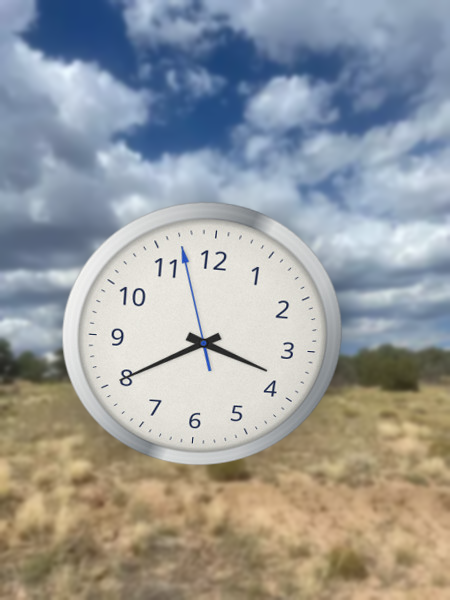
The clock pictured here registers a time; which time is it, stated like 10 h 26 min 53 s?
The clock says 3 h 39 min 57 s
